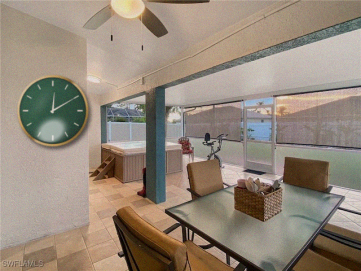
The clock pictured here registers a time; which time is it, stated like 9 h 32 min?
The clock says 12 h 10 min
